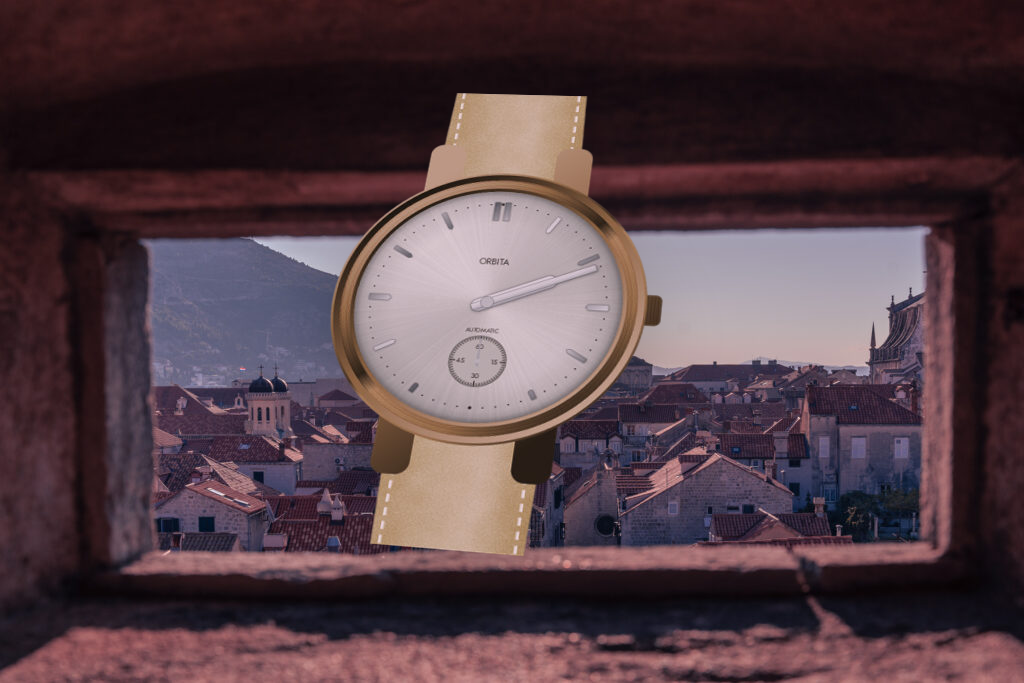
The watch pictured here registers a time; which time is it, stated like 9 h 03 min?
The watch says 2 h 11 min
